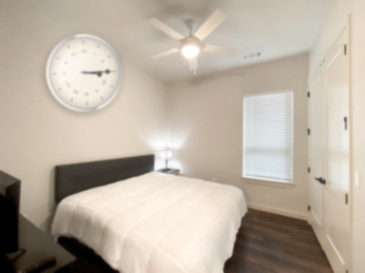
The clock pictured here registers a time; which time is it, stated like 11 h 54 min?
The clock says 3 h 15 min
